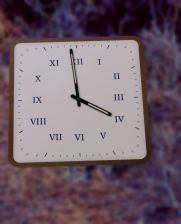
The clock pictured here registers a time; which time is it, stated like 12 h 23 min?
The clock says 3 h 59 min
